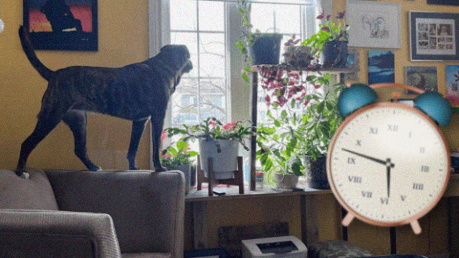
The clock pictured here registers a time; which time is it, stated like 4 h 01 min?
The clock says 5 h 47 min
